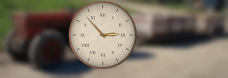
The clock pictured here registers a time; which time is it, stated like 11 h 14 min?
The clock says 2 h 53 min
